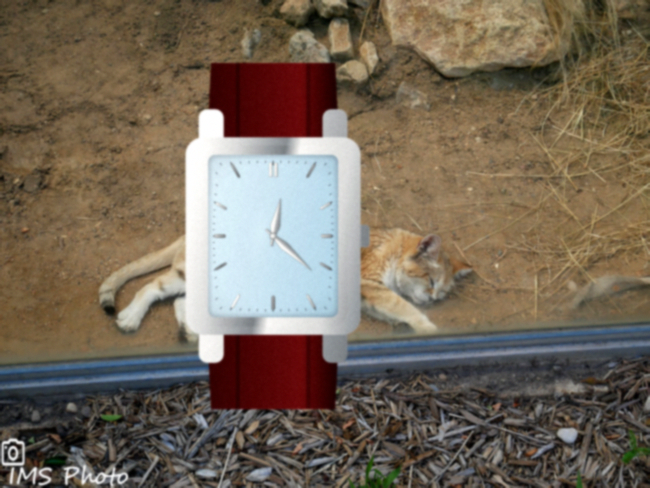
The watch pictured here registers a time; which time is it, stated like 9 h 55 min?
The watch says 12 h 22 min
